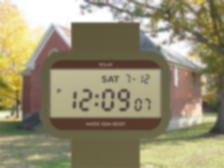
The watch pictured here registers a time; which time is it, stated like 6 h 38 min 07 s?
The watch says 12 h 09 min 07 s
